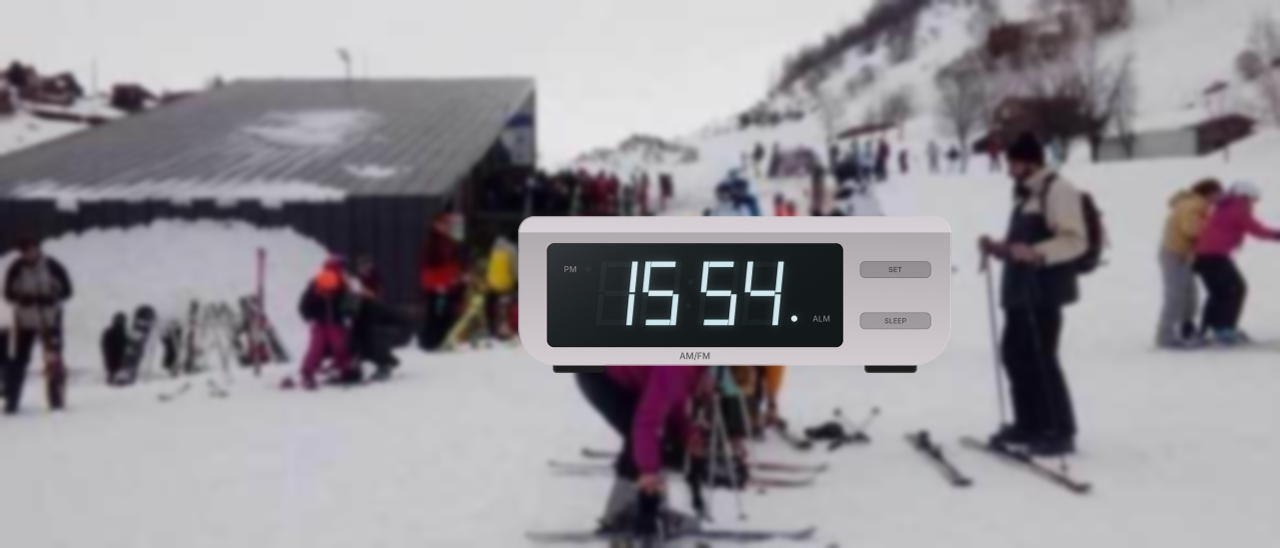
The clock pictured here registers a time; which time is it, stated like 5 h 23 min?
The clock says 15 h 54 min
